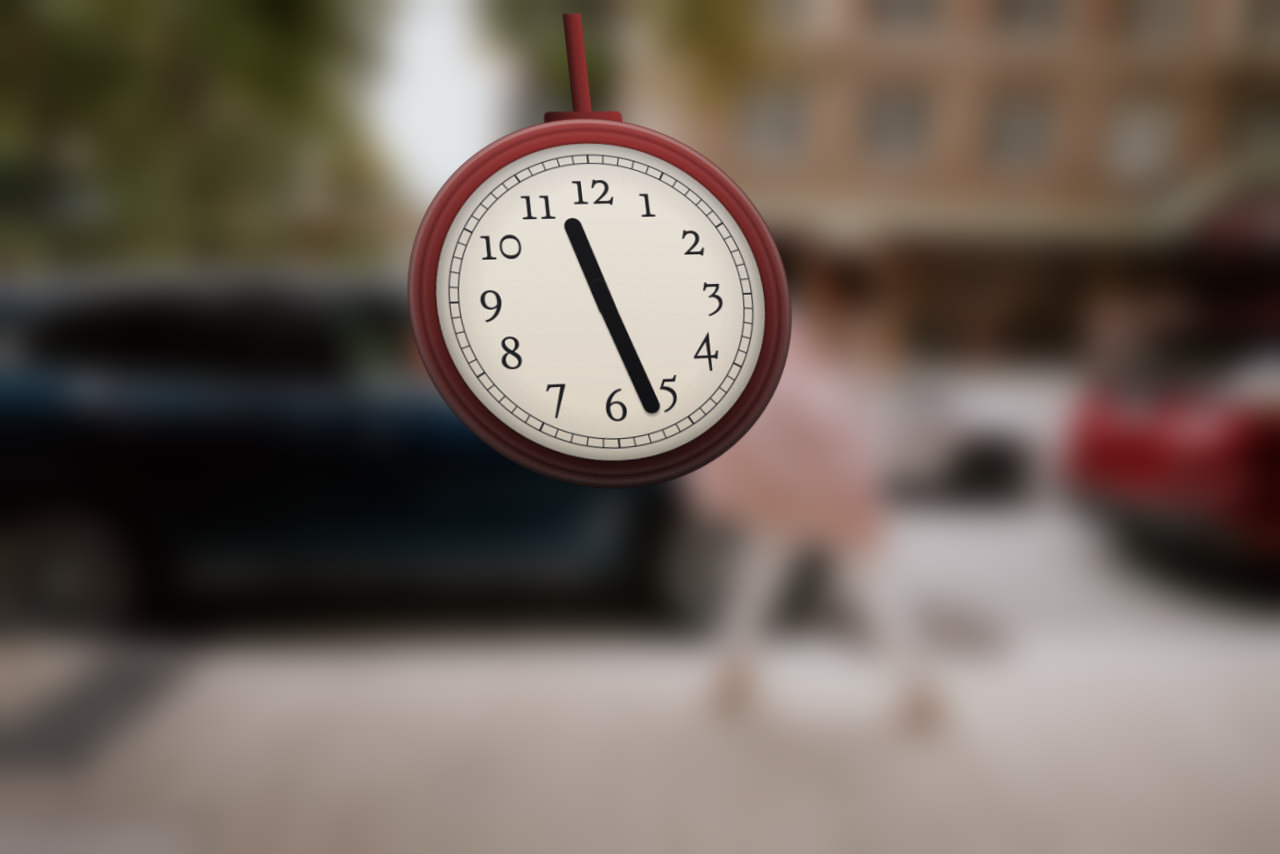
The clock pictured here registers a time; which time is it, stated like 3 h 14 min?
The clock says 11 h 27 min
